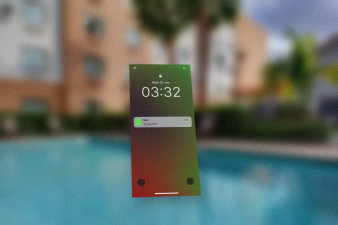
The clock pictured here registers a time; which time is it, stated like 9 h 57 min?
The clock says 3 h 32 min
